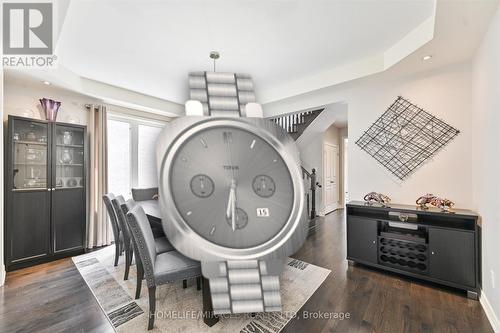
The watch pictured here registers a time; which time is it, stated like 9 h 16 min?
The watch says 6 h 31 min
